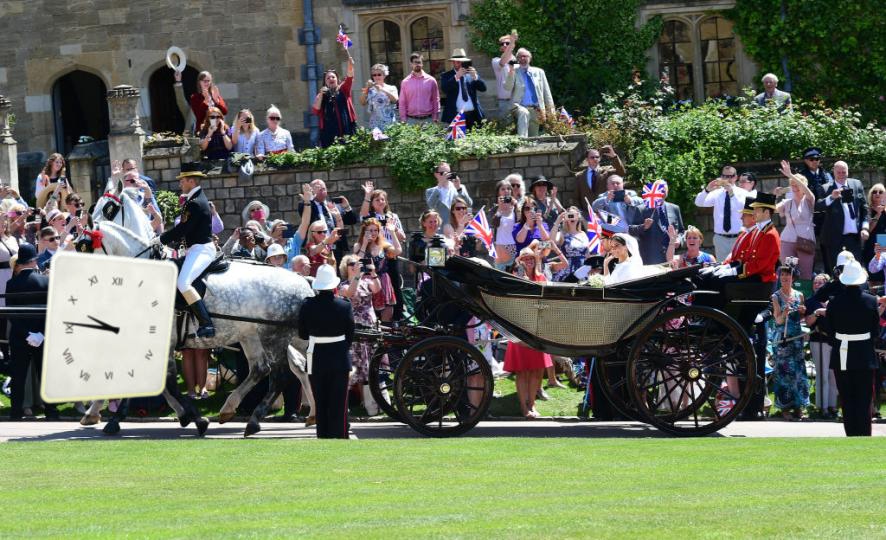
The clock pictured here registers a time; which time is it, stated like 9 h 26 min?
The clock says 9 h 46 min
